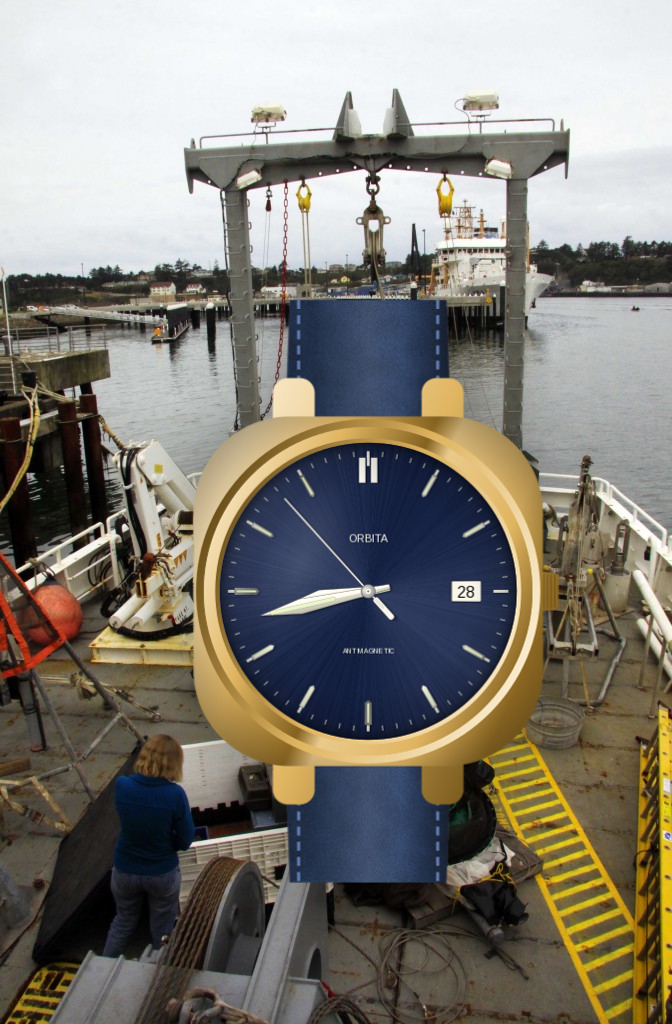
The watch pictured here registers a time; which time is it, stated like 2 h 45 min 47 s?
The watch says 8 h 42 min 53 s
